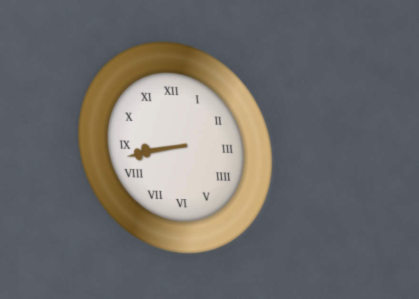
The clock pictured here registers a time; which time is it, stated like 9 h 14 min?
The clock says 8 h 43 min
